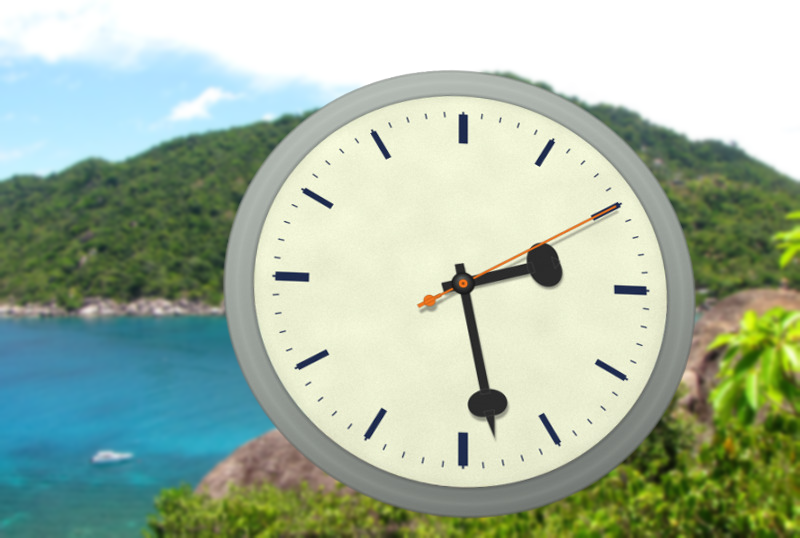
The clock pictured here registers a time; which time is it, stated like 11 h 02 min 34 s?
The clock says 2 h 28 min 10 s
